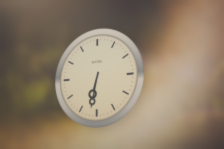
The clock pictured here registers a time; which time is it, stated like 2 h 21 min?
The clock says 6 h 32 min
